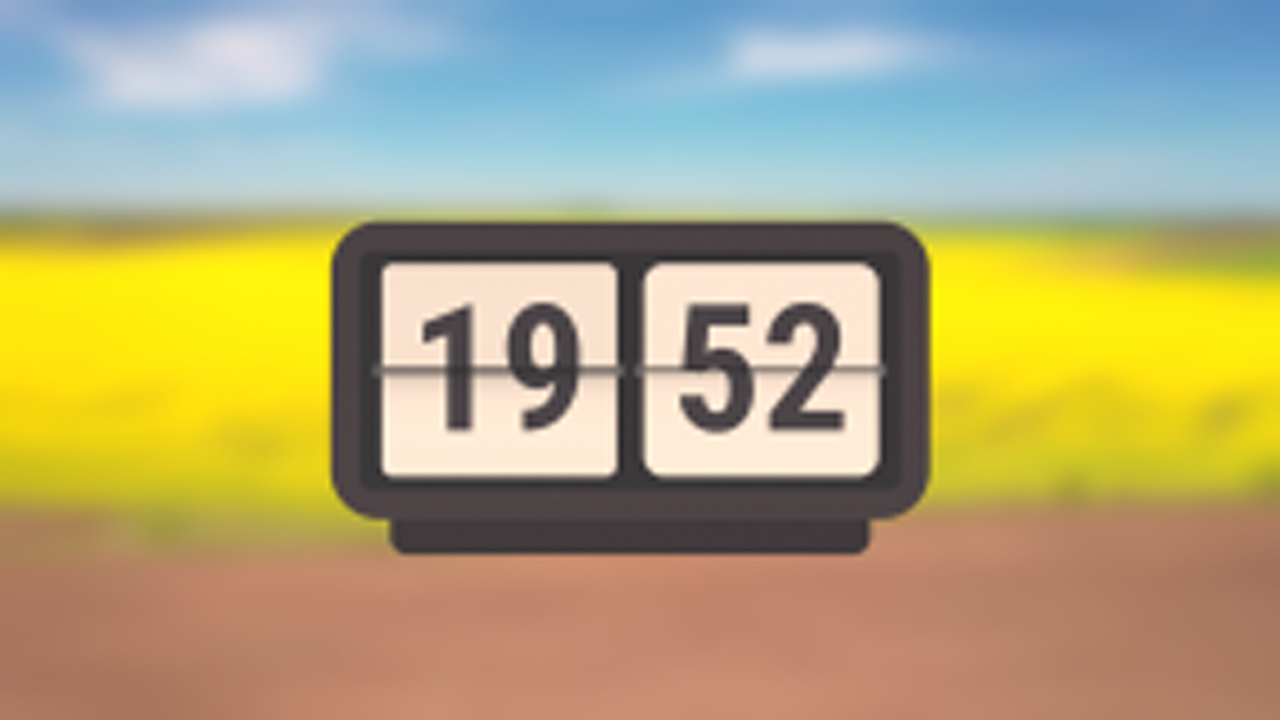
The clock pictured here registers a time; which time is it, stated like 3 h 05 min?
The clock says 19 h 52 min
